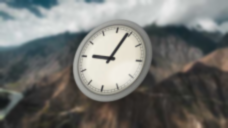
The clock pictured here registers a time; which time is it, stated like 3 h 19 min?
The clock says 9 h 04 min
